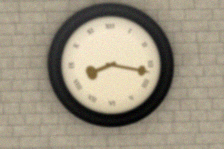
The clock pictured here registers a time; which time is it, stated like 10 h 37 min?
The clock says 8 h 17 min
